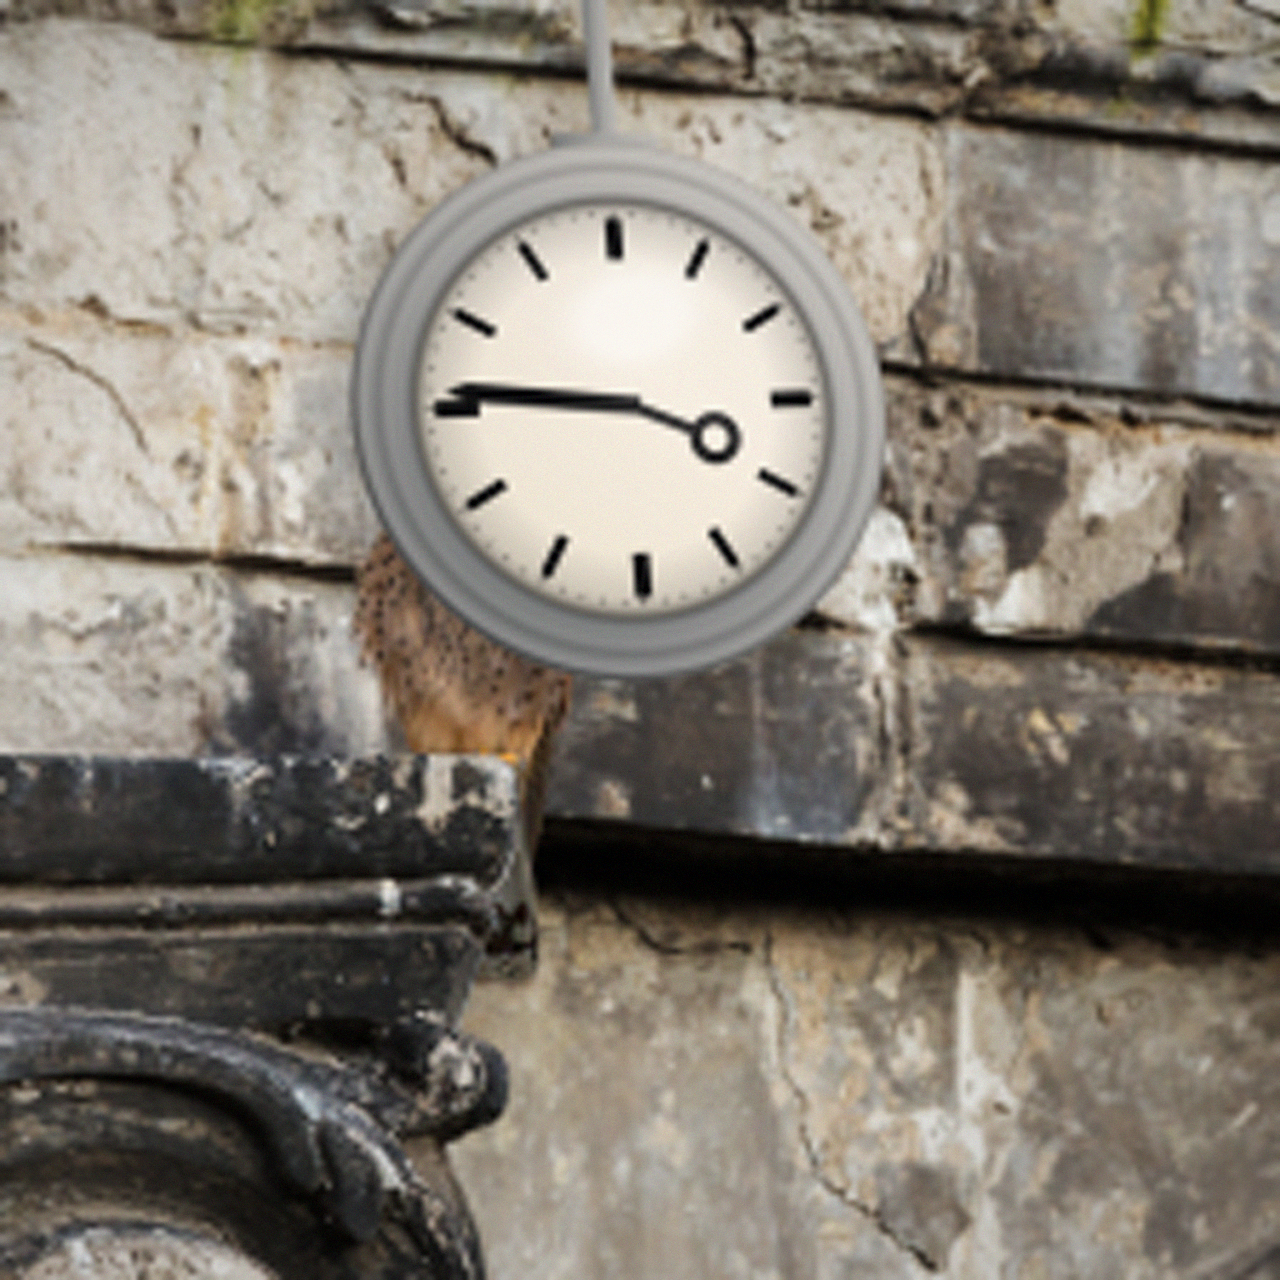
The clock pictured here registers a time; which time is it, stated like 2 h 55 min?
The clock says 3 h 46 min
